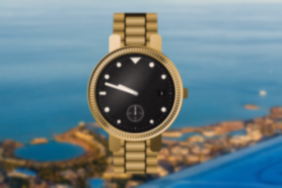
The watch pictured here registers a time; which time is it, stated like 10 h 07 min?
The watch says 9 h 48 min
